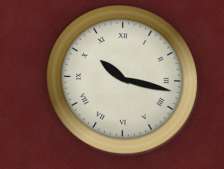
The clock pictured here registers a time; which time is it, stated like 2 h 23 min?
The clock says 10 h 17 min
